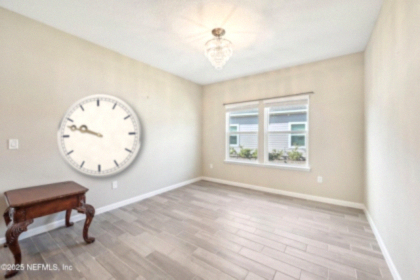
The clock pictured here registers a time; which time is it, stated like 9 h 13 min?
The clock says 9 h 48 min
